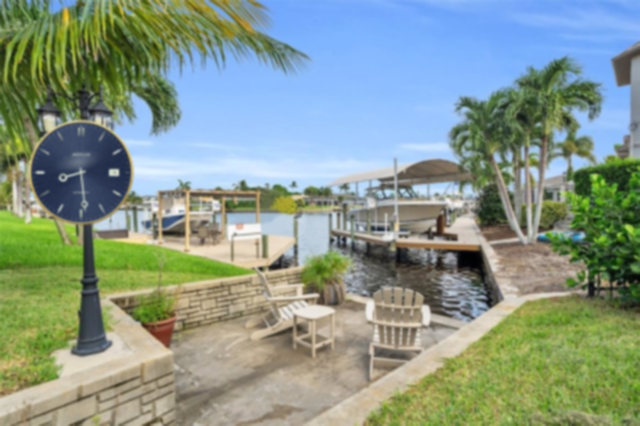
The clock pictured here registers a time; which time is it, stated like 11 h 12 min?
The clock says 8 h 29 min
